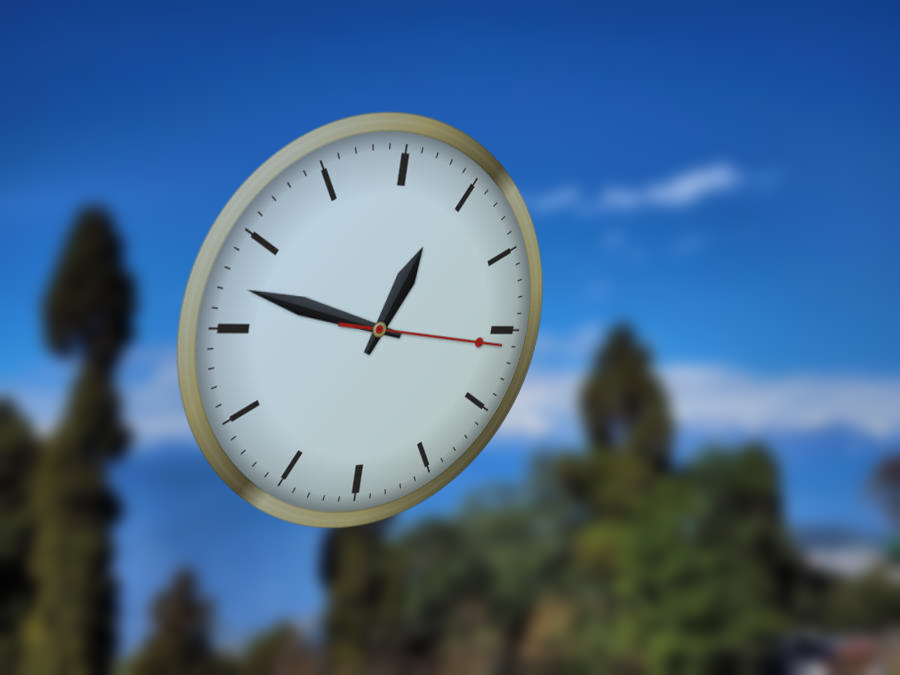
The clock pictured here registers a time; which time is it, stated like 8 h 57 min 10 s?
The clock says 12 h 47 min 16 s
